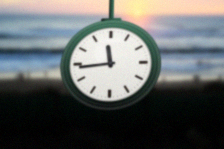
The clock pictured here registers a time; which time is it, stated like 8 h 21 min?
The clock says 11 h 44 min
